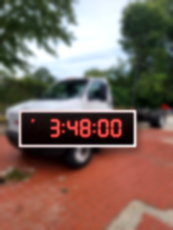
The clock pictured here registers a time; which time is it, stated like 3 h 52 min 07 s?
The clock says 3 h 48 min 00 s
